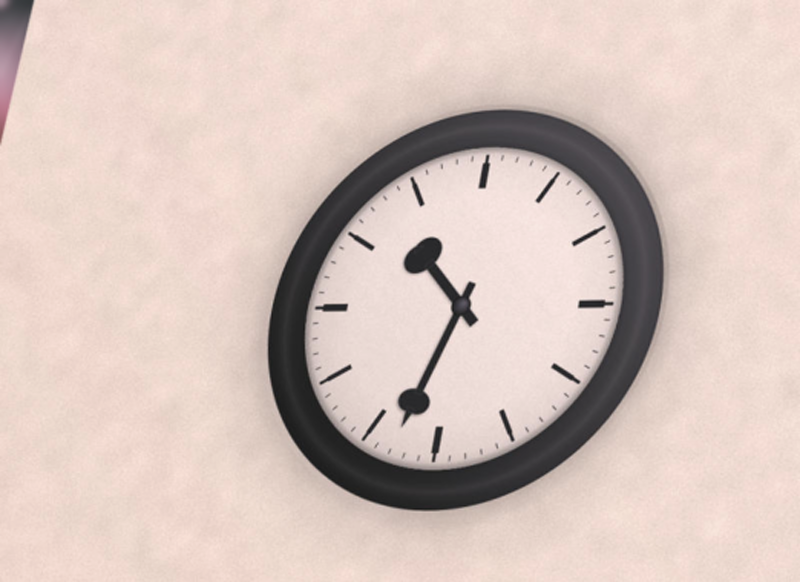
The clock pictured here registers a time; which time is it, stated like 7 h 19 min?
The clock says 10 h 33 min
